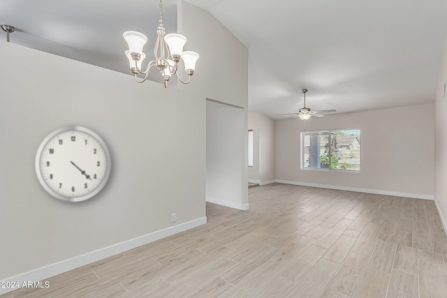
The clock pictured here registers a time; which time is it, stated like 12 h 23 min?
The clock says 4 h 22 min
